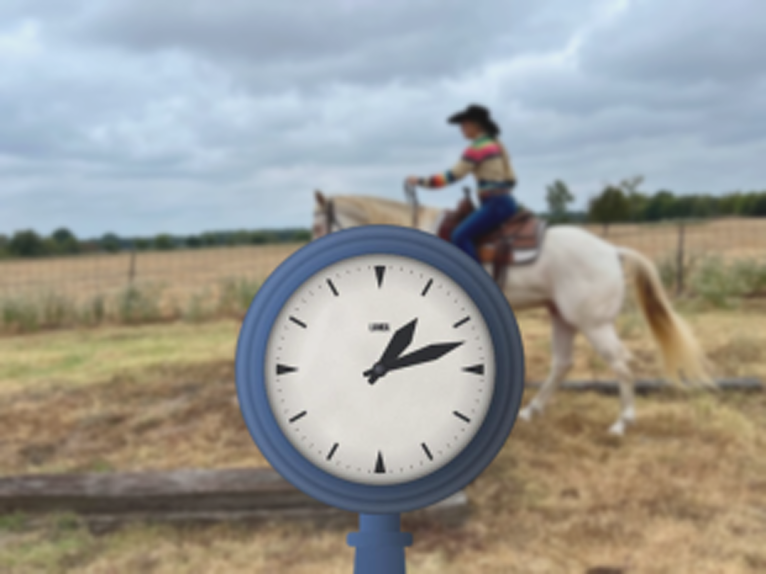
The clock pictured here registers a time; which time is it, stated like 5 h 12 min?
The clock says 1 h 12 min
